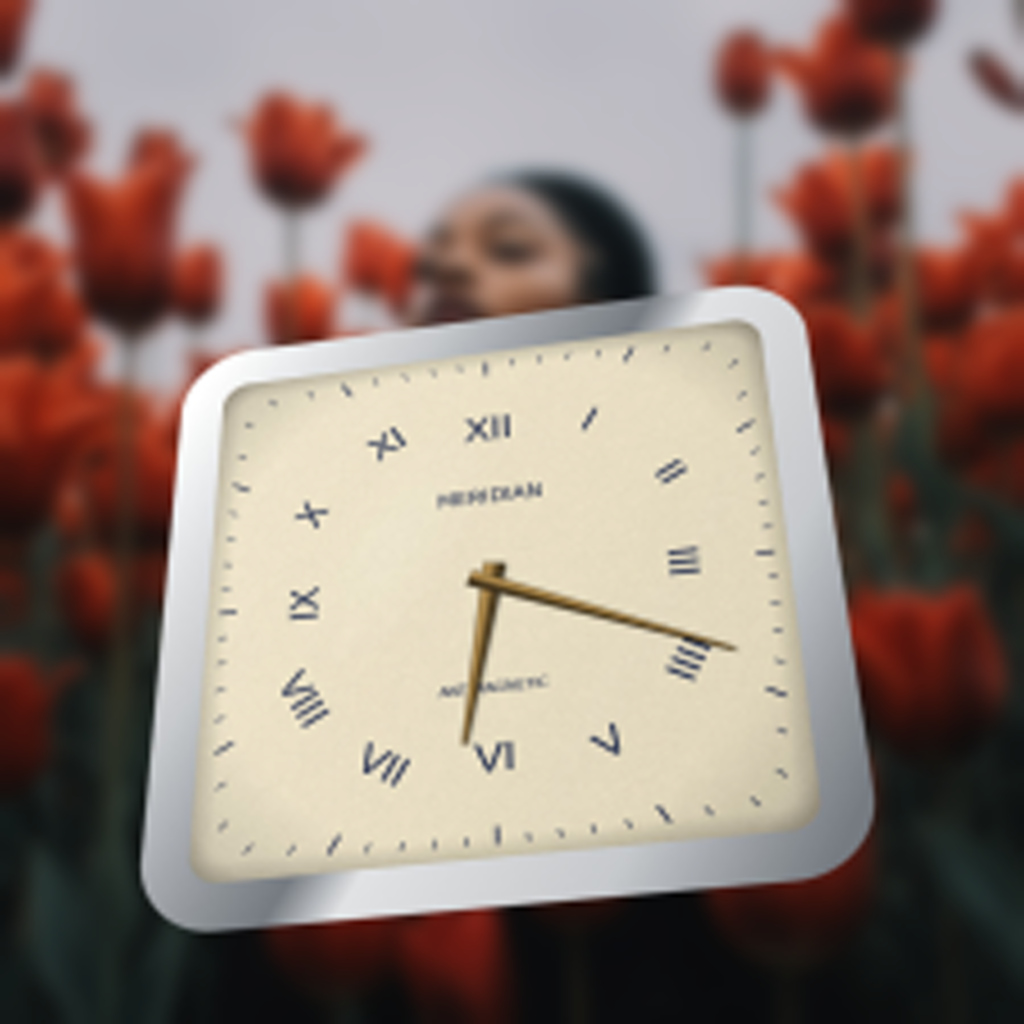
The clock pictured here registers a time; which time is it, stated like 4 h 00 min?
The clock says 6 h 19 min
